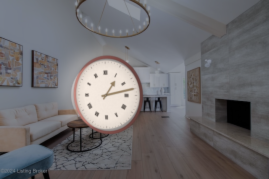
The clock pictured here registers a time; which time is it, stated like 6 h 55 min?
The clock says 1 h 13 min
